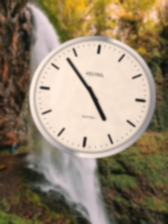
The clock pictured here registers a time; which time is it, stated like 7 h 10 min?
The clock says 4 h 53 min
